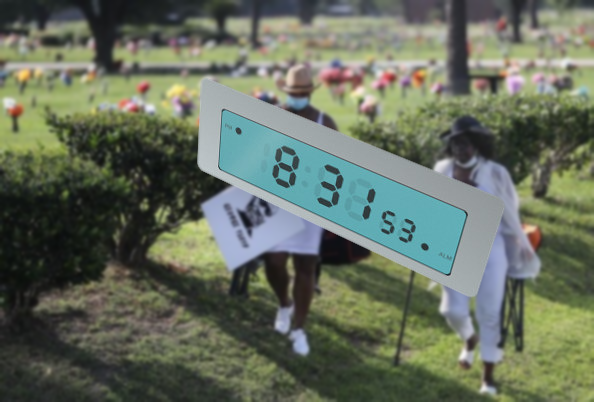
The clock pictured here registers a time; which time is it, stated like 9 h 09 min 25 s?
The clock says 8 h 31 min 53 s
